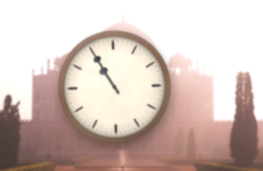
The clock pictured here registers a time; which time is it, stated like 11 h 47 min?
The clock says 10 h 55 min
